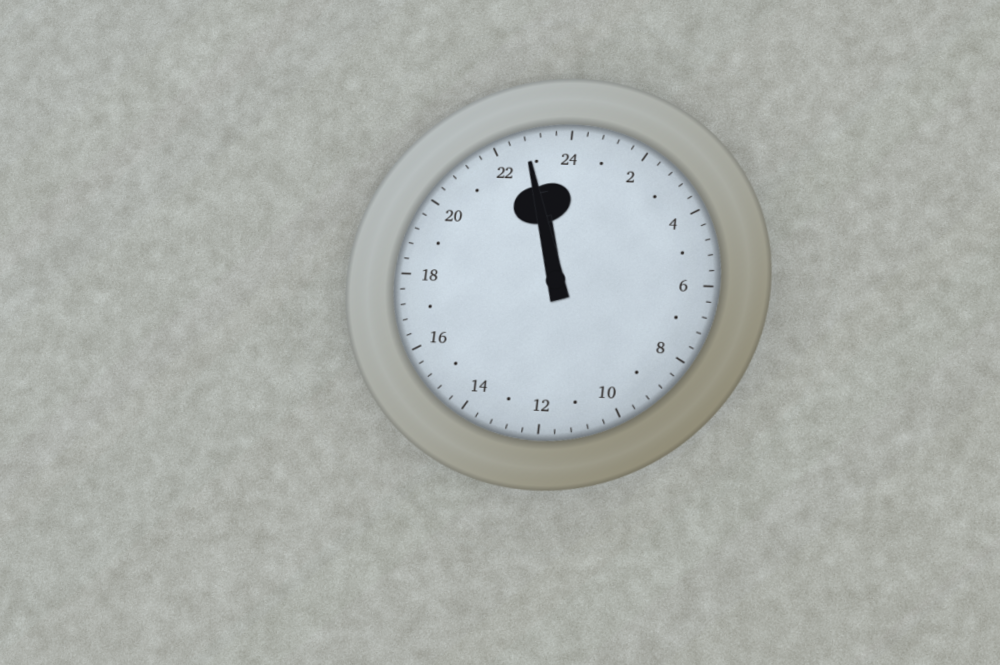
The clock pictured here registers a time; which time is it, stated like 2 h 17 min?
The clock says 22 h 57 min
